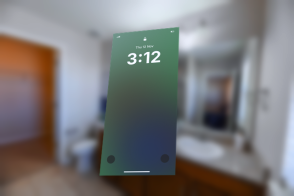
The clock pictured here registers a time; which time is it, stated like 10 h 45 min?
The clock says 3 h 12 min
